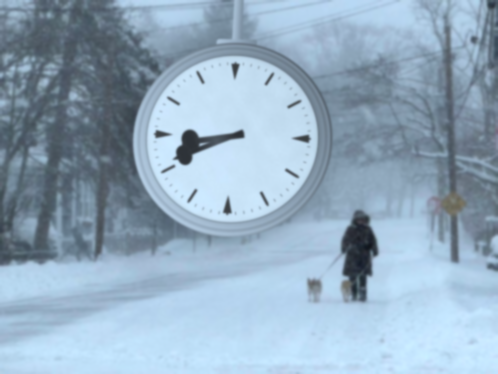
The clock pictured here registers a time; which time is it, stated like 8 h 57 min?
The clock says 8 h 41 min
